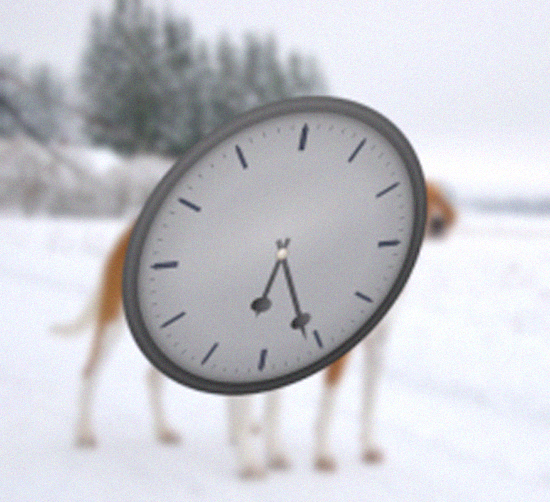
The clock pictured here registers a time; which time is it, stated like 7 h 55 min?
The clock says 6 h 26 min
